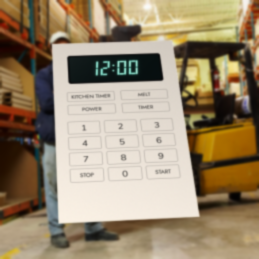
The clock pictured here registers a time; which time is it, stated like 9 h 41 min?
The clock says 12 h 00 min
